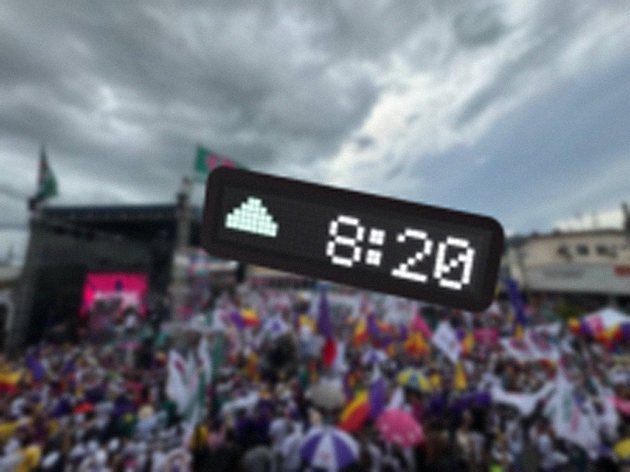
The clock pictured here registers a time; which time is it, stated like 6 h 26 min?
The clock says 8 h 20 min
